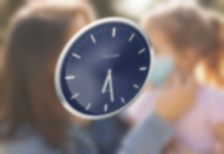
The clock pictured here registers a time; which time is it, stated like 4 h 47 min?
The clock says 6 h 28 min
